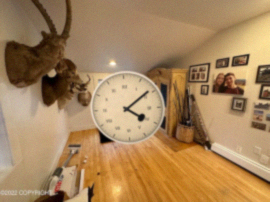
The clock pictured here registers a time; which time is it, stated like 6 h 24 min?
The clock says 4 h 09 min
